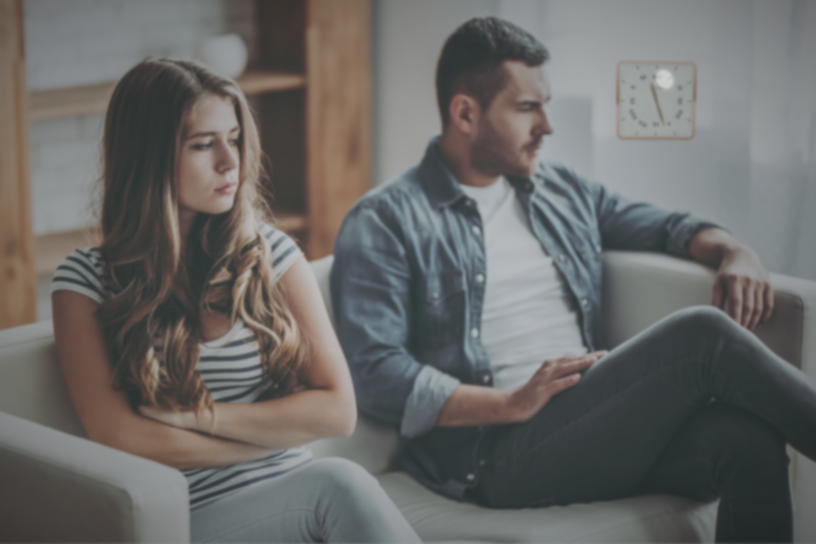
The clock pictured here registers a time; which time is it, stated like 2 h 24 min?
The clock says 11 h 27 min
